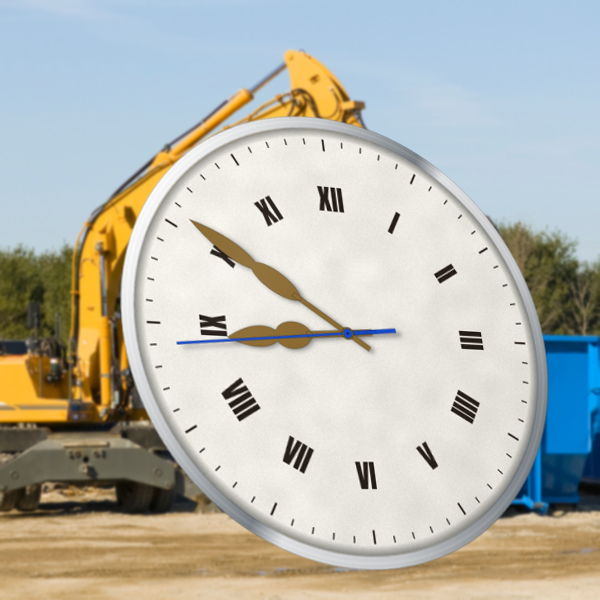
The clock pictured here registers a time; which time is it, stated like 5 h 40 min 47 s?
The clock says 8 h 50 min 44 s
